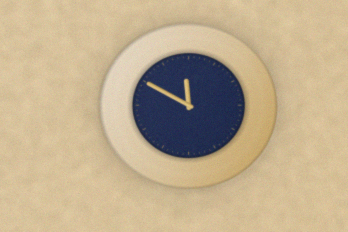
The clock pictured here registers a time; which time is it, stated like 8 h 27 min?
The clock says 11 h 50 min
